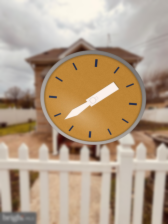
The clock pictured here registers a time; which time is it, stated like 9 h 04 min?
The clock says 1 h 38 min
